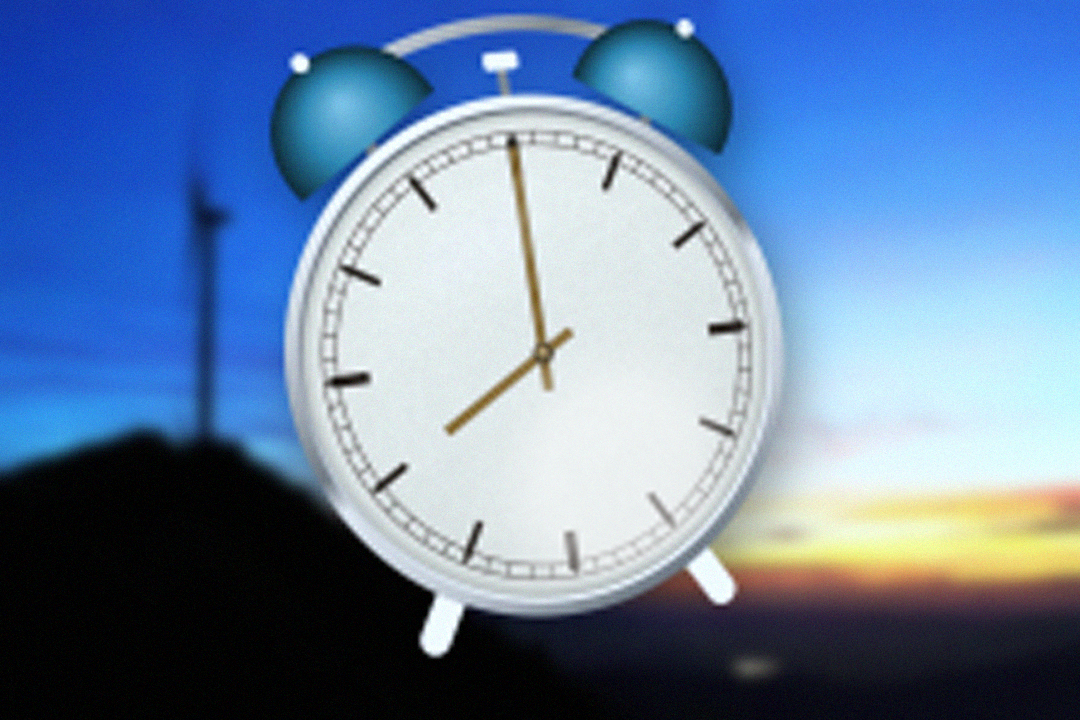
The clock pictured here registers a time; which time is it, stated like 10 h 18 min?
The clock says 8 h 00 min
